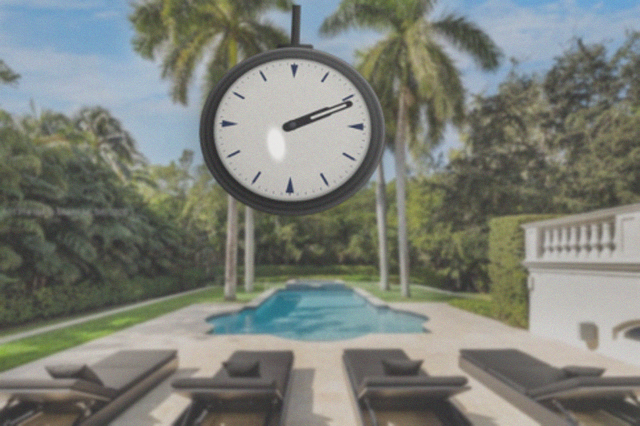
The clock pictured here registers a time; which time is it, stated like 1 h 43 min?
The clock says 2 h 11 min
